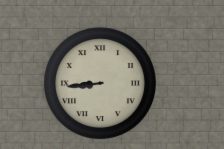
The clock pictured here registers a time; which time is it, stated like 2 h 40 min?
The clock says 8 h 44 min
